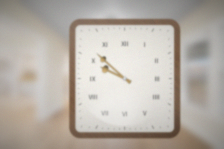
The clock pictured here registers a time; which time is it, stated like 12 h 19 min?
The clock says 9 h 52 min
